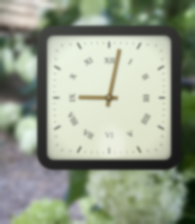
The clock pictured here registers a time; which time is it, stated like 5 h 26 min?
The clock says 9 h 02 min
